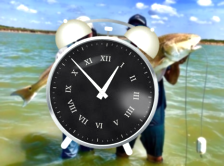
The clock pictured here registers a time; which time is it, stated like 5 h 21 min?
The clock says 12 h 52 min
